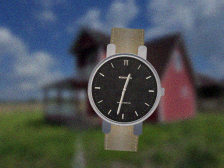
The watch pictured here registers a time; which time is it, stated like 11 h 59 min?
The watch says 12 h 32 min
